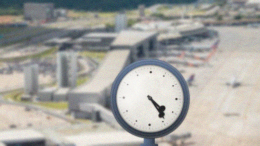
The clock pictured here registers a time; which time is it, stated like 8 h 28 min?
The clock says 4 h 24 min
